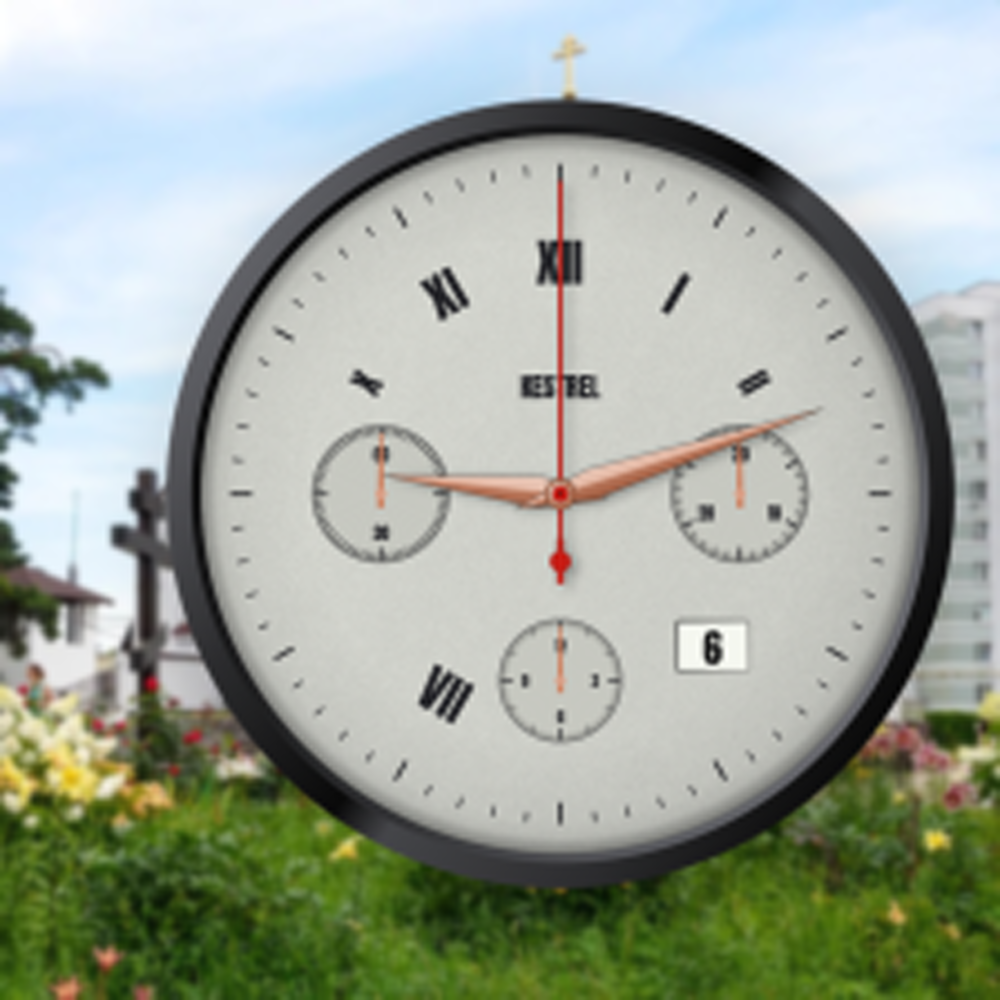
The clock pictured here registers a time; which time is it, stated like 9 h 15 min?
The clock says 9 h 12 min
